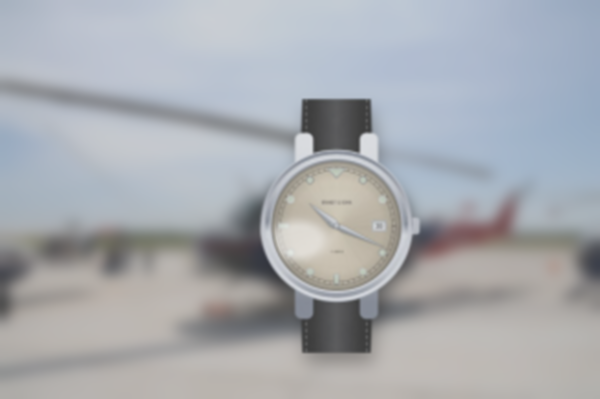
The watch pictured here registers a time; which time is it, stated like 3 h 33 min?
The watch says 10 h 19 min
